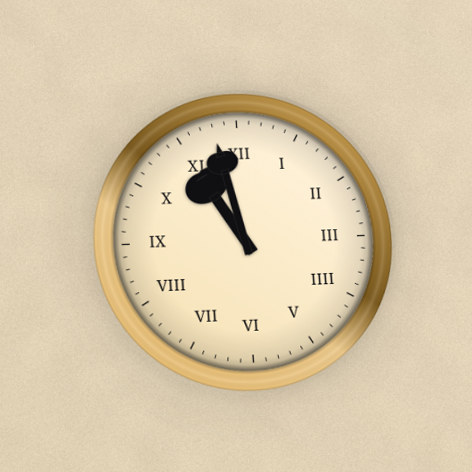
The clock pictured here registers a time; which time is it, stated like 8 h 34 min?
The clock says 10 h 58 min
